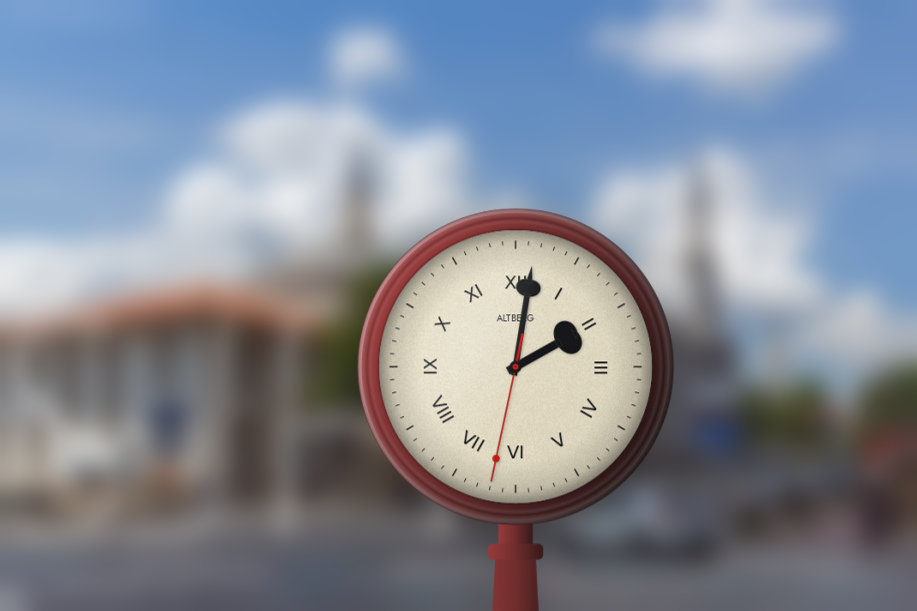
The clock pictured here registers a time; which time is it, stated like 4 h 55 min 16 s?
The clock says 2 h 01 min 32 s
